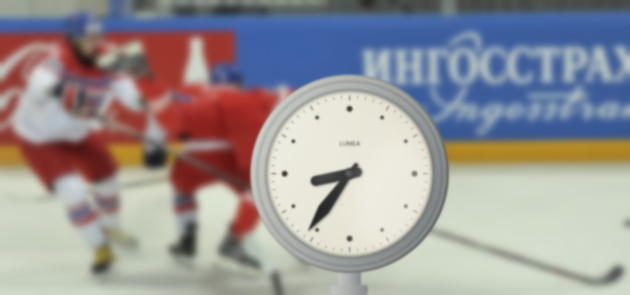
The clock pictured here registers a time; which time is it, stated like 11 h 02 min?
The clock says 8 h 36 min
